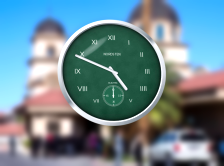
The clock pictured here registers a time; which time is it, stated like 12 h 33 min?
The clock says 4 h 49 min
